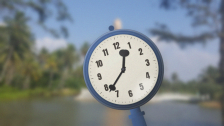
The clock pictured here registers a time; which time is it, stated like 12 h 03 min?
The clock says 12 h 38 min
